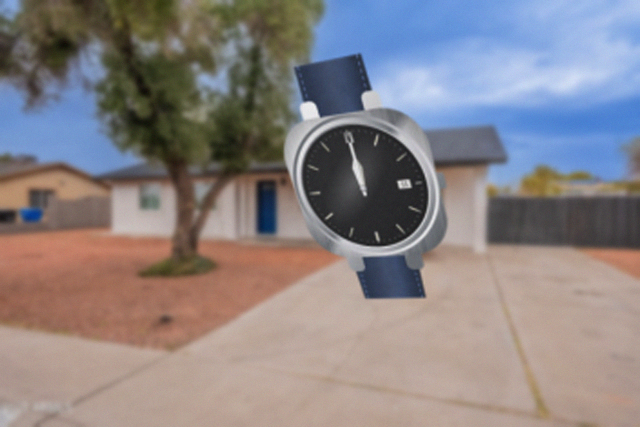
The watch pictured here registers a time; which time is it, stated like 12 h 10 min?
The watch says 12 h 00 min
